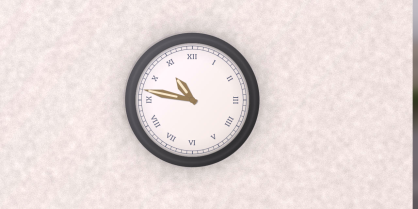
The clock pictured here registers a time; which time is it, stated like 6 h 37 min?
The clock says 10 h 47 min
